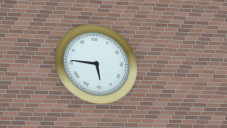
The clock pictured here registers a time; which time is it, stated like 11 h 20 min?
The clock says 5 h 46 min
